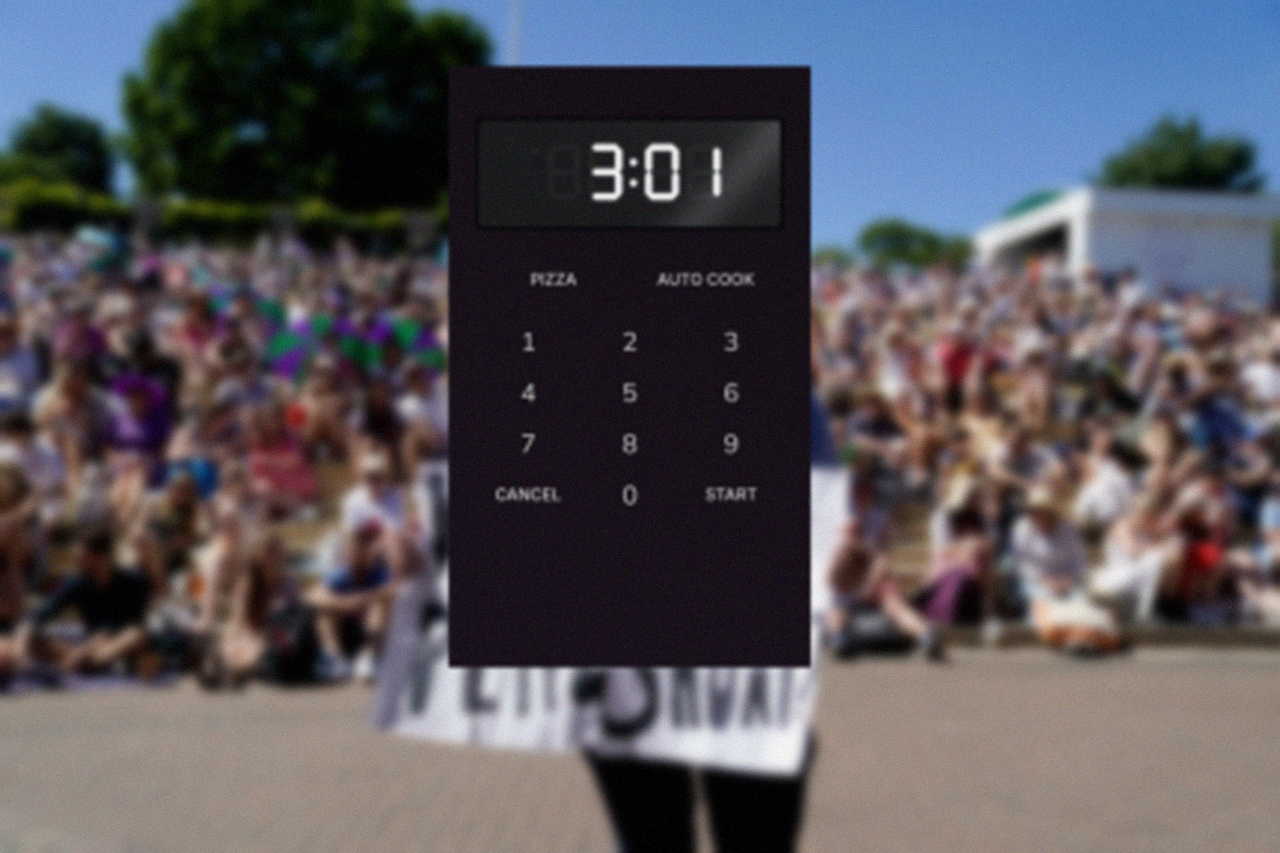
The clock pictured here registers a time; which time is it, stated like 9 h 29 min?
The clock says 3 h 01 min
